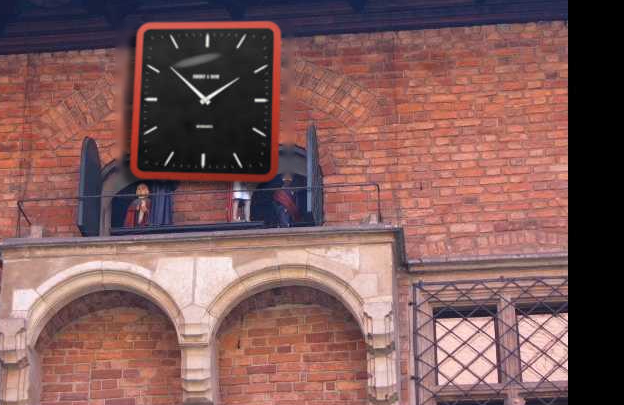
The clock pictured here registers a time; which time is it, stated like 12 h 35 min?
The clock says 1 h 52 min
